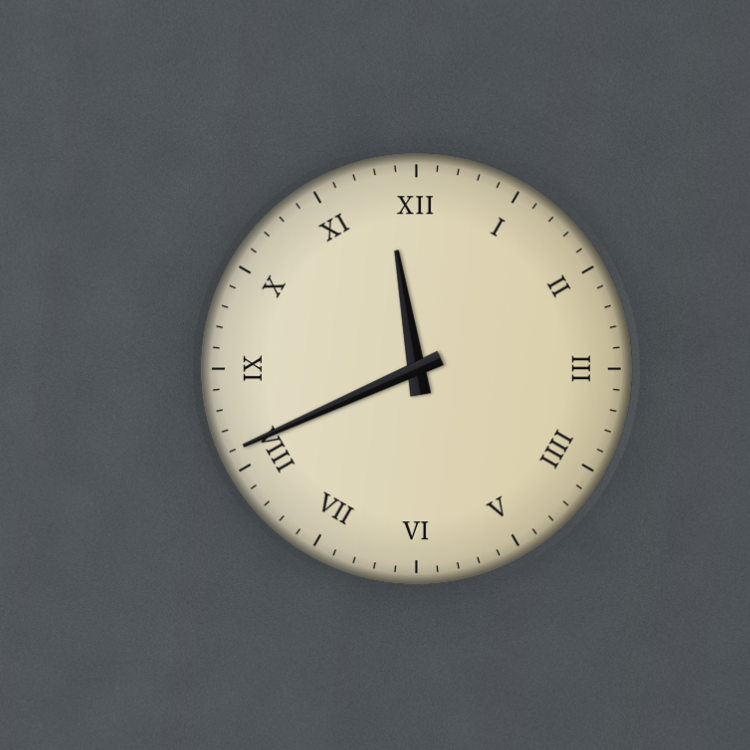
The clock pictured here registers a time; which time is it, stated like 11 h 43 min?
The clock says 11 h 41 min
